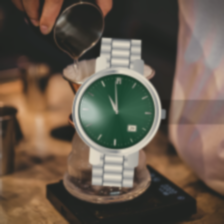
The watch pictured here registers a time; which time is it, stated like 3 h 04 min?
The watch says 10 h 59 min
